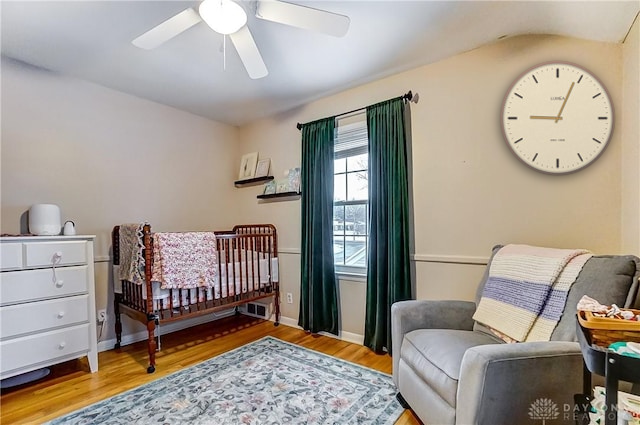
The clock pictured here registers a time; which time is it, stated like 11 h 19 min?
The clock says 9 h 04 min
